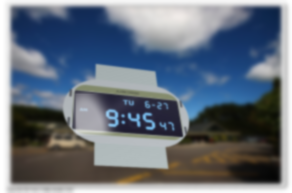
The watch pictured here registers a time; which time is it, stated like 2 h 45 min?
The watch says 9 h 45 min
